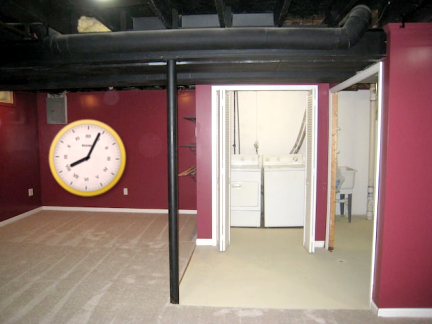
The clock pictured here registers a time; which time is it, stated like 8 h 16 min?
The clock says 8 h 04 min
